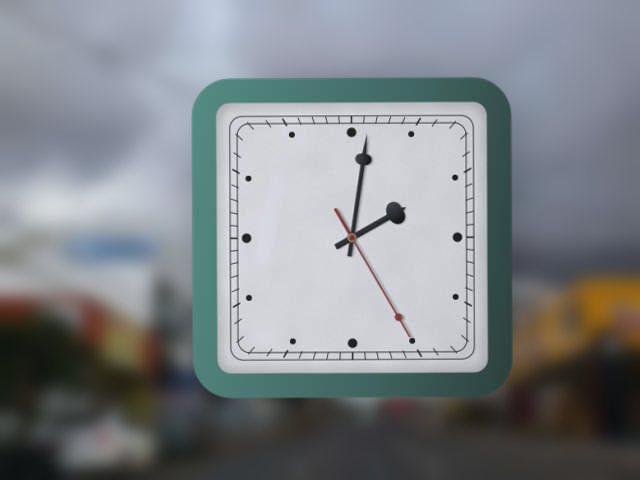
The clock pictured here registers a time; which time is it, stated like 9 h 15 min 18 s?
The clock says 2 h 01 min 25 s
